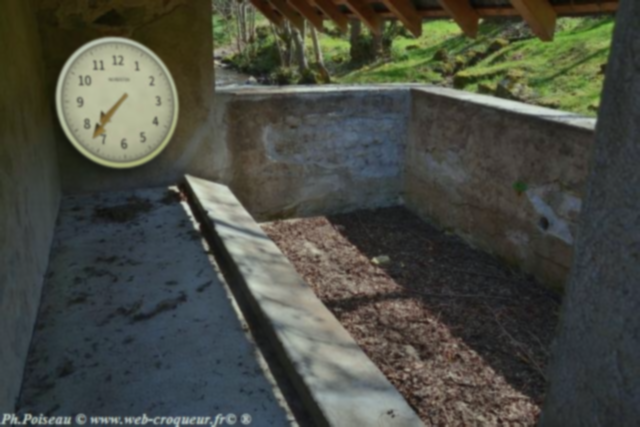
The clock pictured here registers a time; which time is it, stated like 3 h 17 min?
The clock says 7 h 37 min
